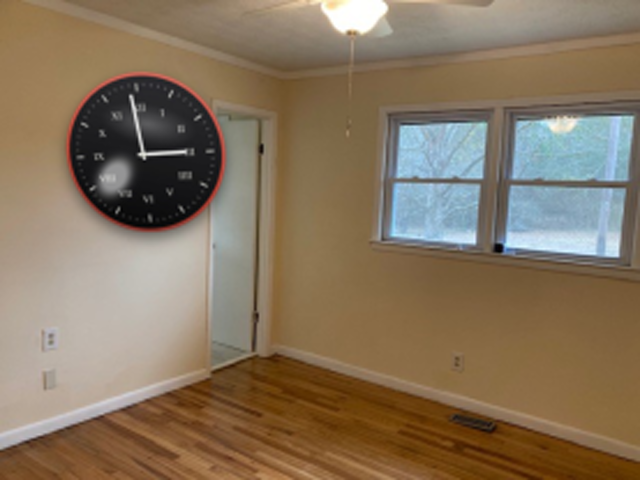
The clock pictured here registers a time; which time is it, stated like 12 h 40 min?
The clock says 2 h 59 min
